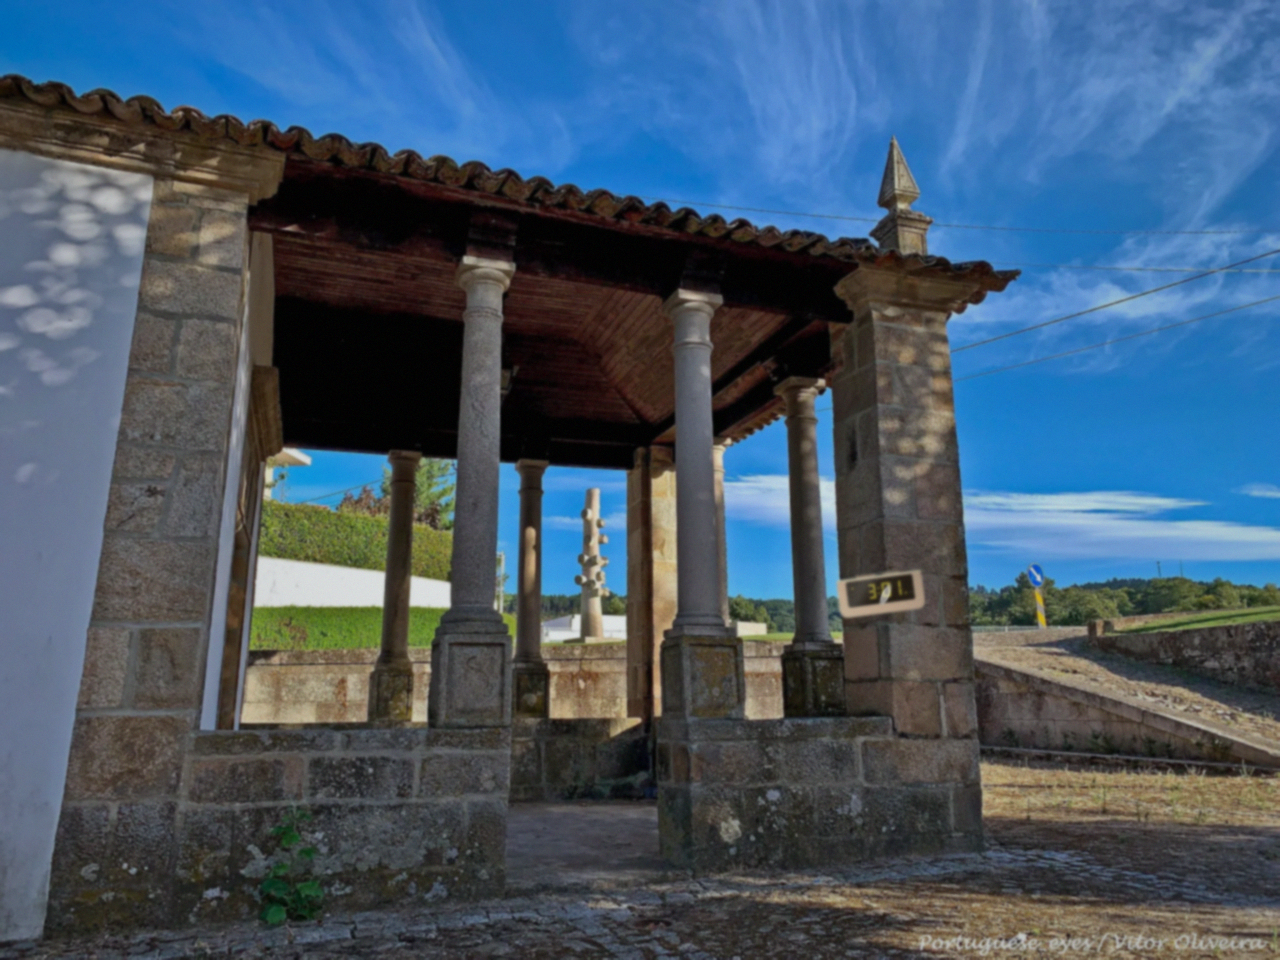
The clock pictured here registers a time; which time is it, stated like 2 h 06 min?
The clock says 3 h 01 min
